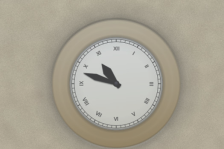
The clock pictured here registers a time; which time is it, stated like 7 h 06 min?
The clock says 10 h 48 min
